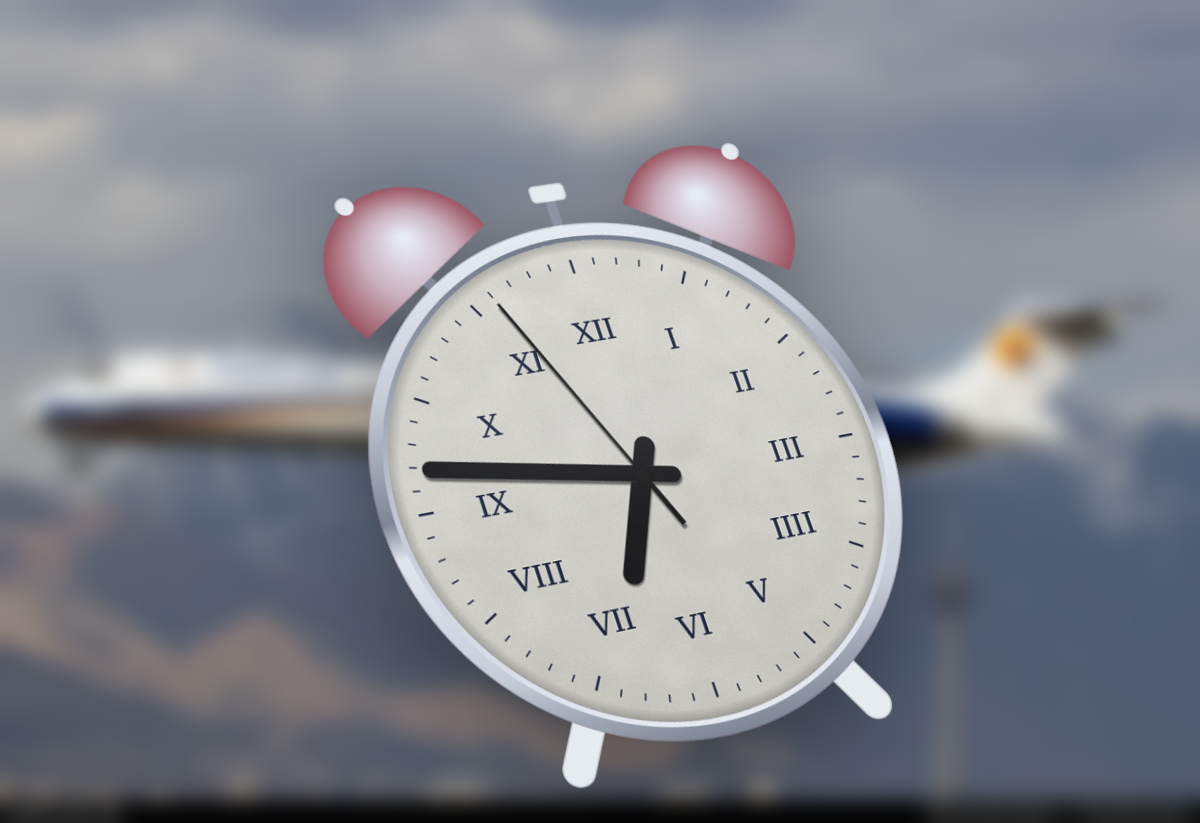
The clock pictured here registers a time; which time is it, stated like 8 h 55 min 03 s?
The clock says 6 h 46 min 56 s
